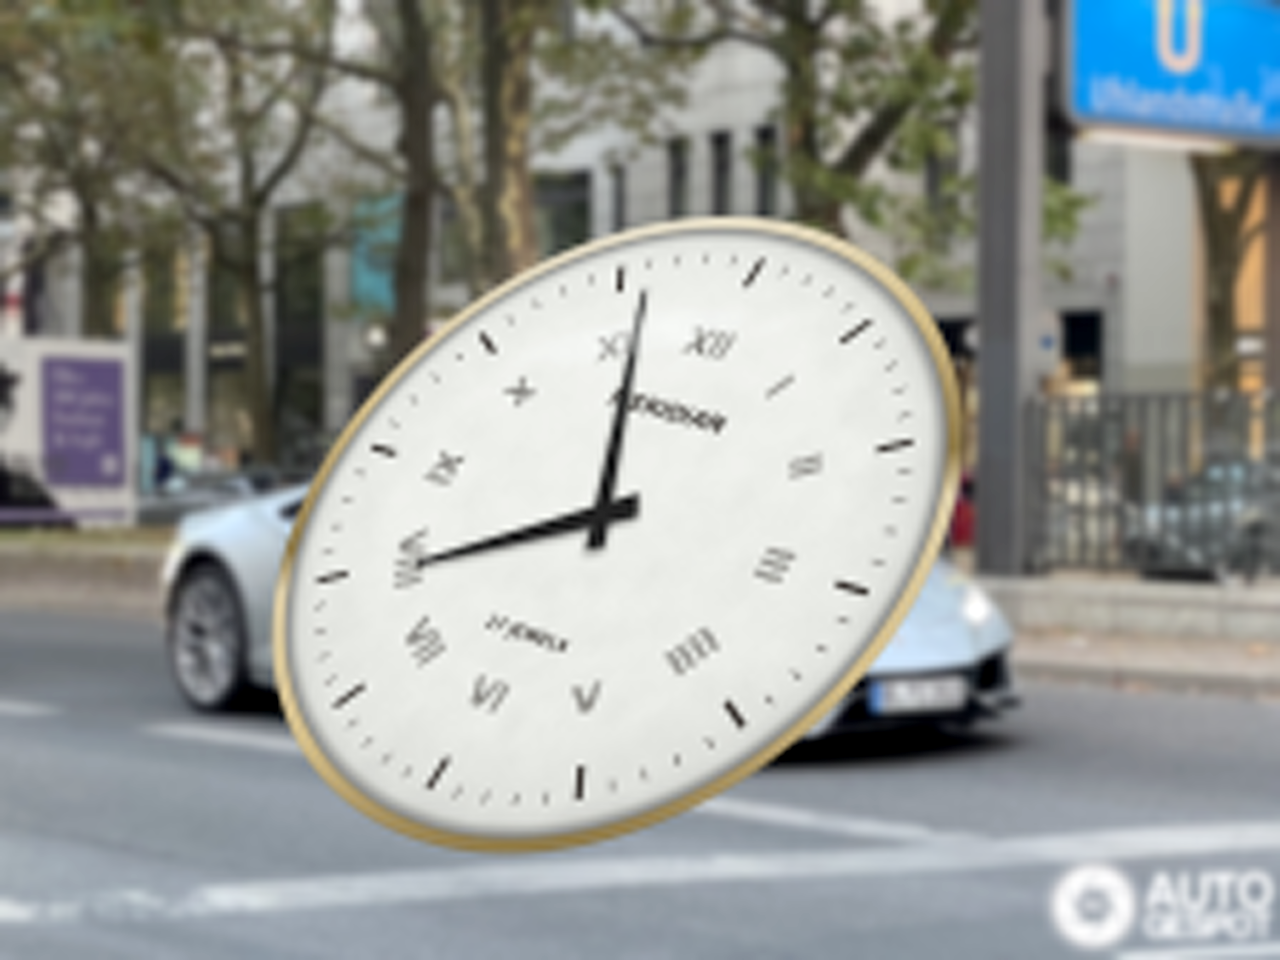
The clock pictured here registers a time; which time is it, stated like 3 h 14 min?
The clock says 7 h 56 min
